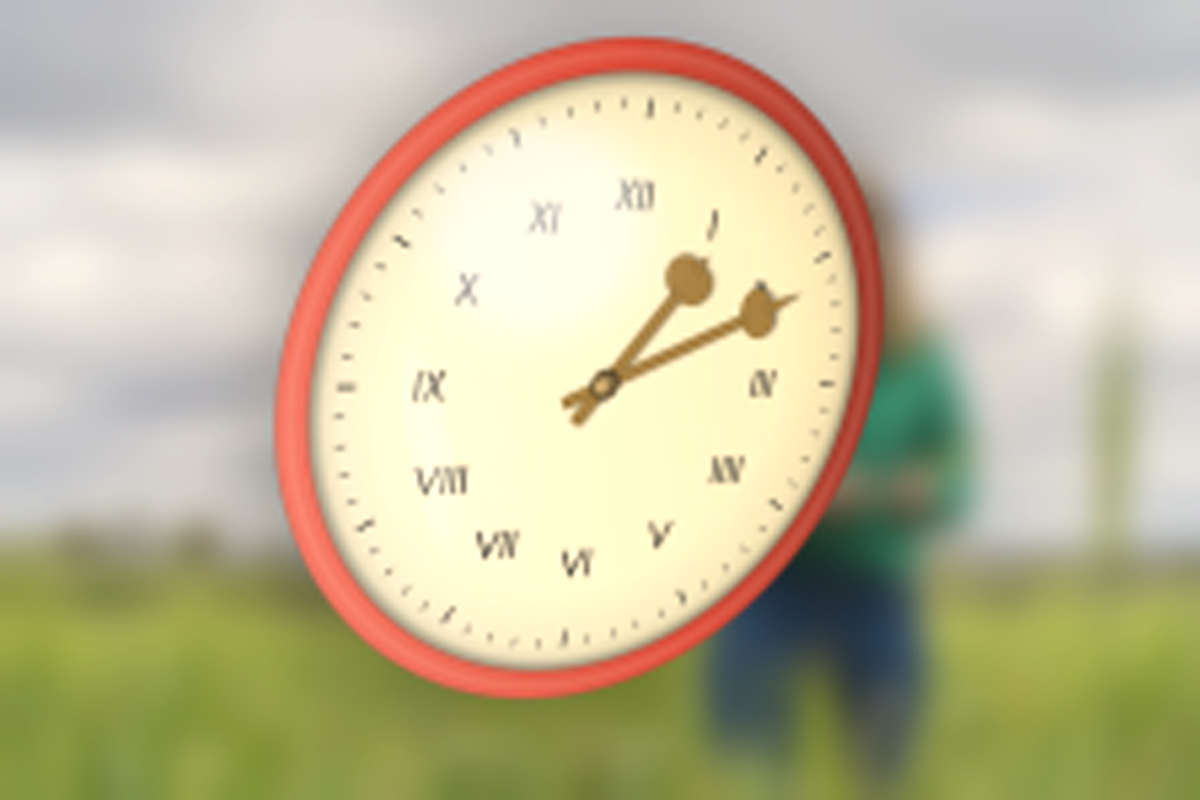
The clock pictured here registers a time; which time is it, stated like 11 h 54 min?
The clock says 1 h 11 min
